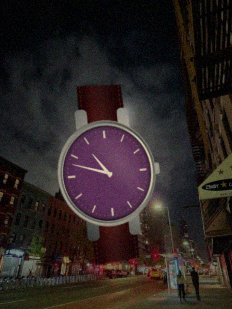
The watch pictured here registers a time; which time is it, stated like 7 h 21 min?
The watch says 10 h 48 min
